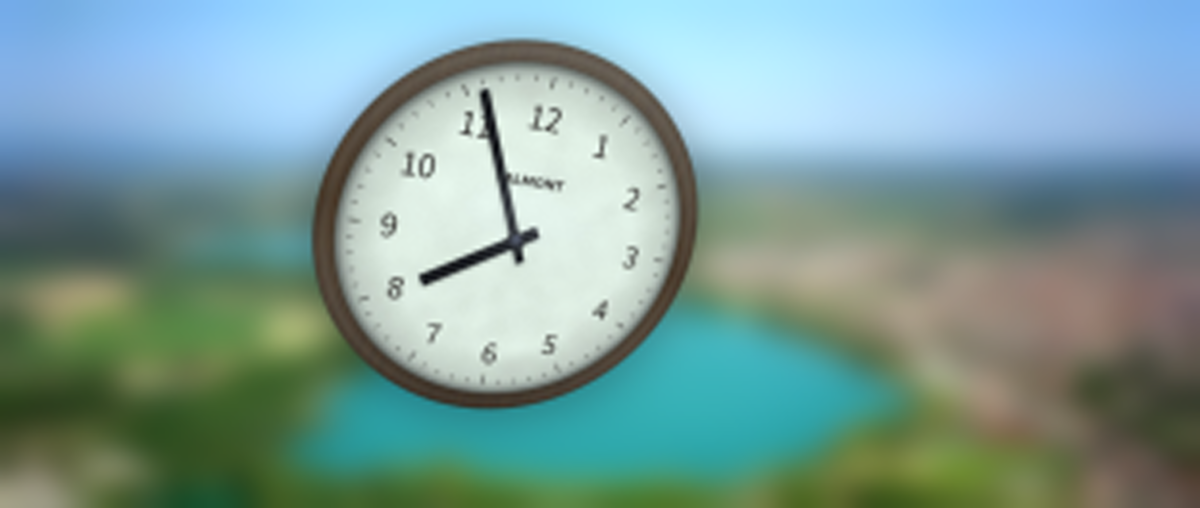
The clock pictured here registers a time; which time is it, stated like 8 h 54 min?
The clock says 7 h 56 min
